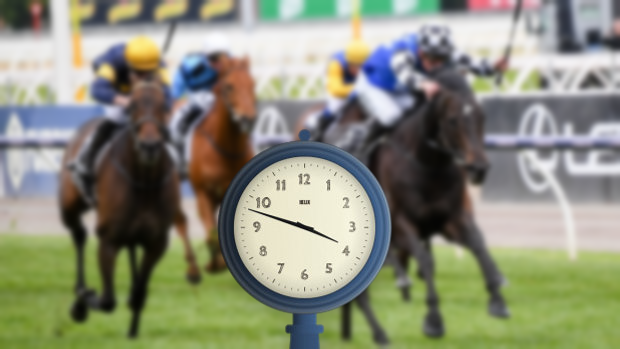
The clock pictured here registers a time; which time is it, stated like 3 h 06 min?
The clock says 3 h 48 min
